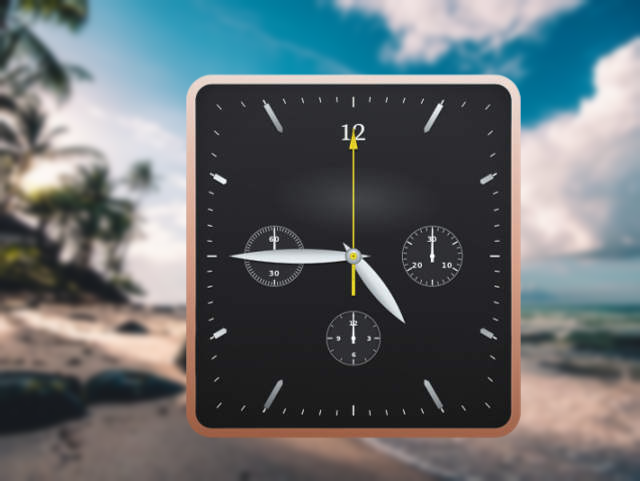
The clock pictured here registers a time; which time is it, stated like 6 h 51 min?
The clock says 4 h 45 min
